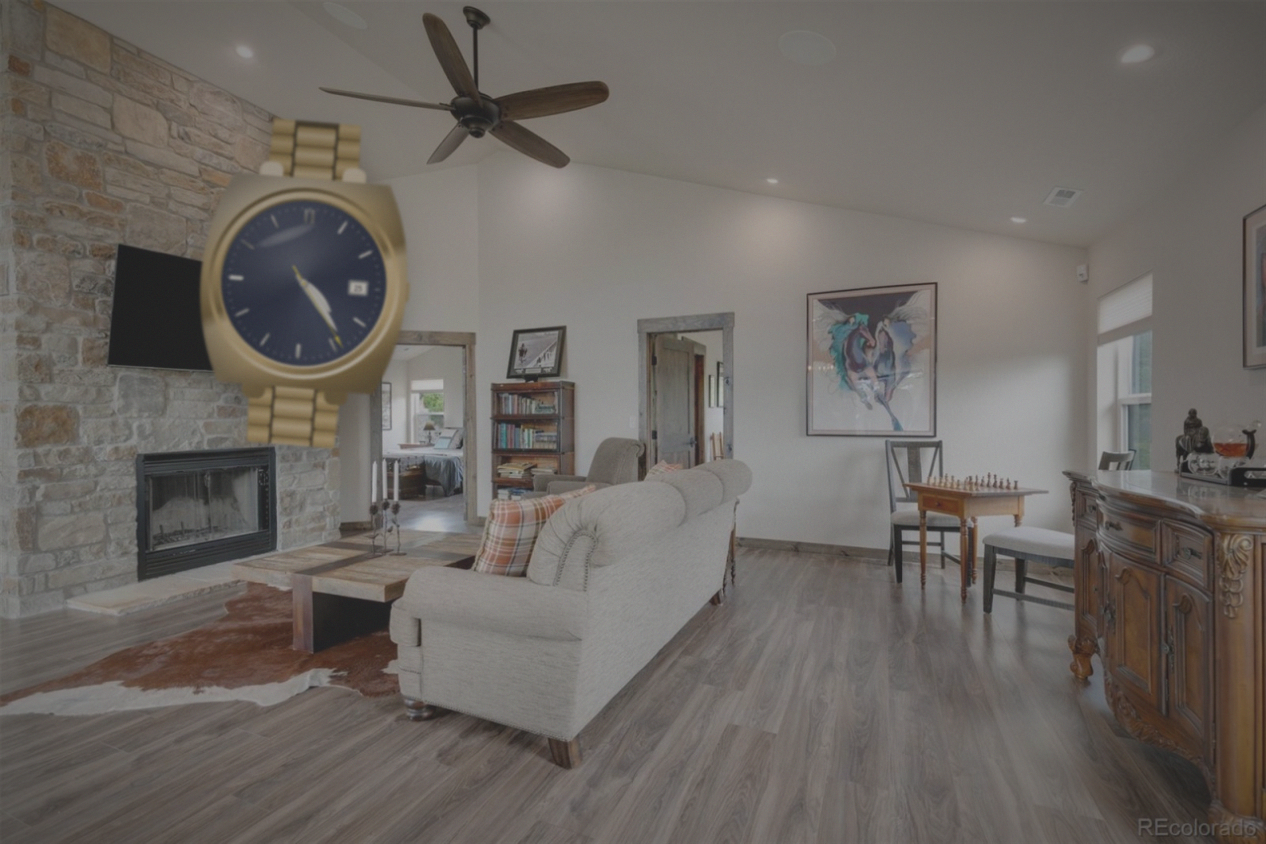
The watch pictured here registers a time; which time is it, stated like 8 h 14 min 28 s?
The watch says 4 h 23 min 24 s
